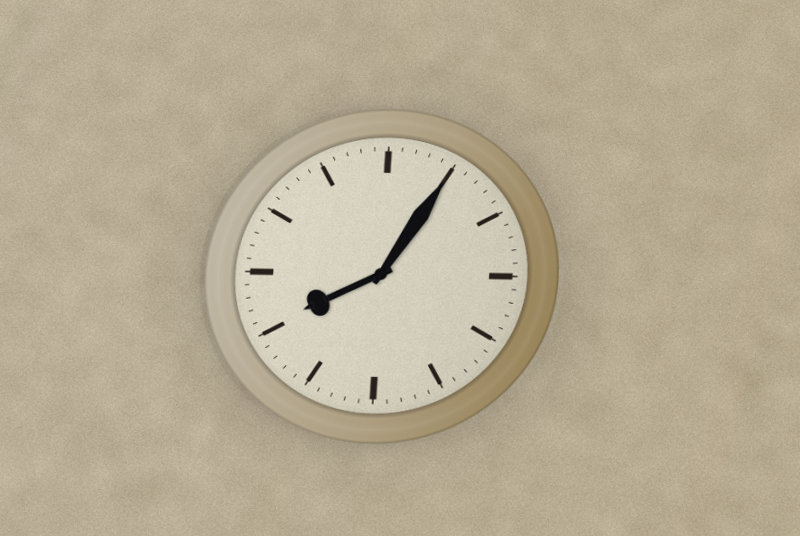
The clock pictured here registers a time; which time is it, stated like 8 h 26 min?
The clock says 8 h 05 min
